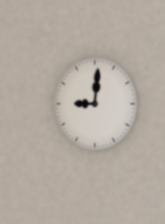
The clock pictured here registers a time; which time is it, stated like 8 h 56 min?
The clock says 9 h 01 min
